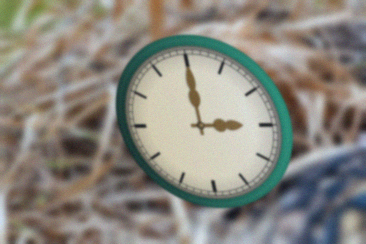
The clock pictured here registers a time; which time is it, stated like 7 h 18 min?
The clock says 3 h 00 min
